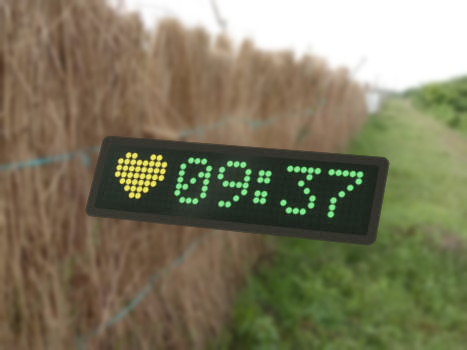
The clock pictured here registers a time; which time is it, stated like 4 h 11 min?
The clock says 9 h 37 min
